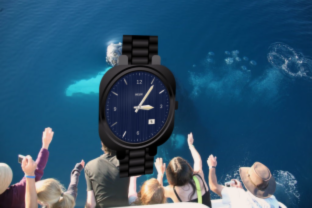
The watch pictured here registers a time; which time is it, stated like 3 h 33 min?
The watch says 3 h 06 min
